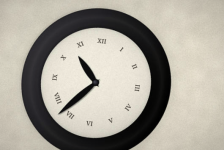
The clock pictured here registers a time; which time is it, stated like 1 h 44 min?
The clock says 10 h 37 min
